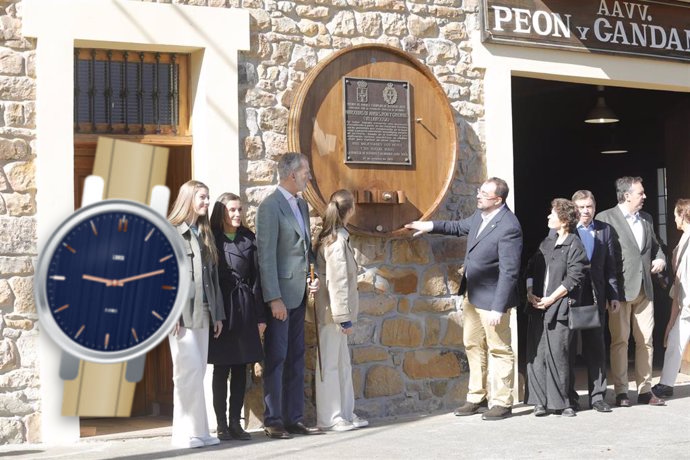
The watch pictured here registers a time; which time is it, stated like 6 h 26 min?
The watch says 9 h 12 min
